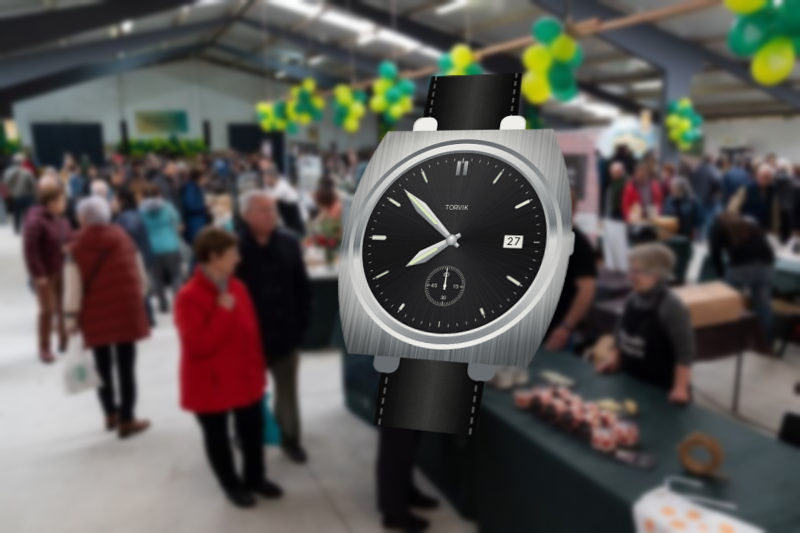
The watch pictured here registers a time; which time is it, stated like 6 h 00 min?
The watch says 7 h 52 min
